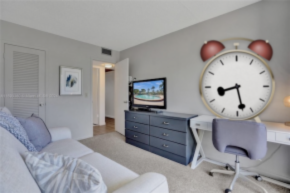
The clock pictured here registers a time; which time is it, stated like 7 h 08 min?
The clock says 8 h 28 min
